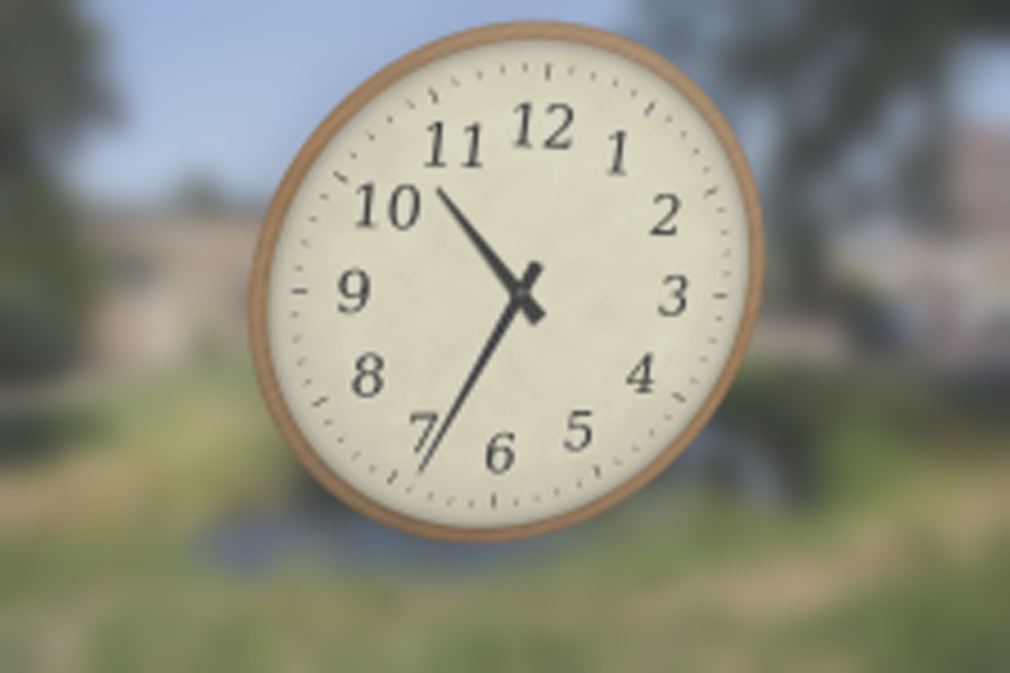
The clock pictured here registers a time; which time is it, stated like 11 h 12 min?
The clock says 10 h 34 min
